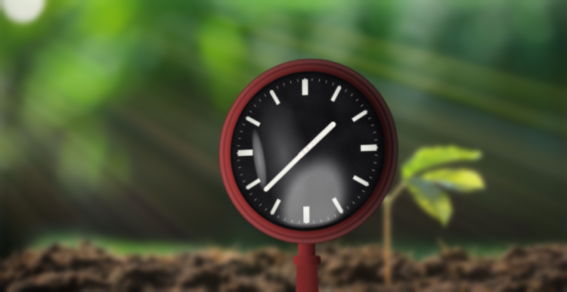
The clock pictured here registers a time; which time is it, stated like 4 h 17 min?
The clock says 1 h 38 min
